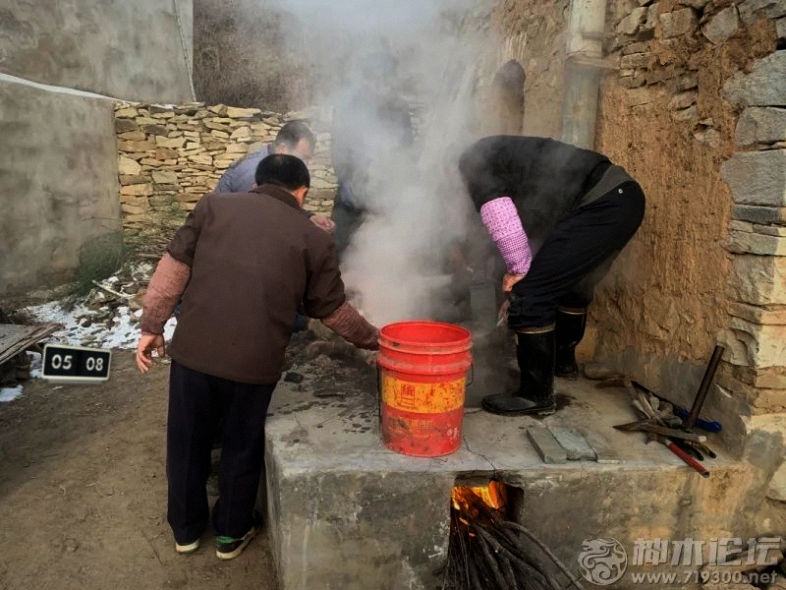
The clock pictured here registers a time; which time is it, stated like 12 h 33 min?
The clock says 5 h 08 min
